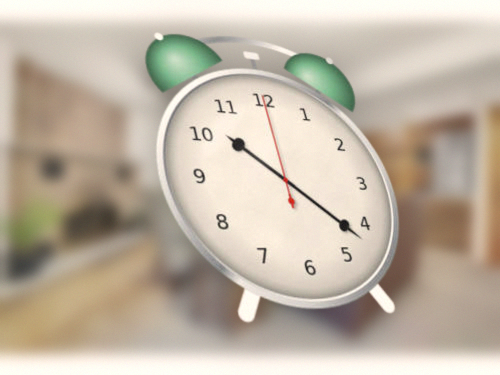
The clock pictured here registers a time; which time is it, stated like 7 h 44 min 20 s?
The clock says 10 h 22 min 00 s
